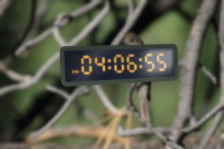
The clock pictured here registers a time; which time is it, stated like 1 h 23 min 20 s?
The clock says 4 h 06 min 55 s
